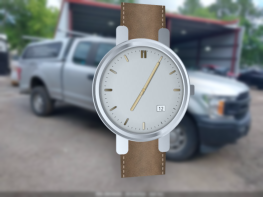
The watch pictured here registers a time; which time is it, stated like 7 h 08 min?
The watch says 7 h 05 min
